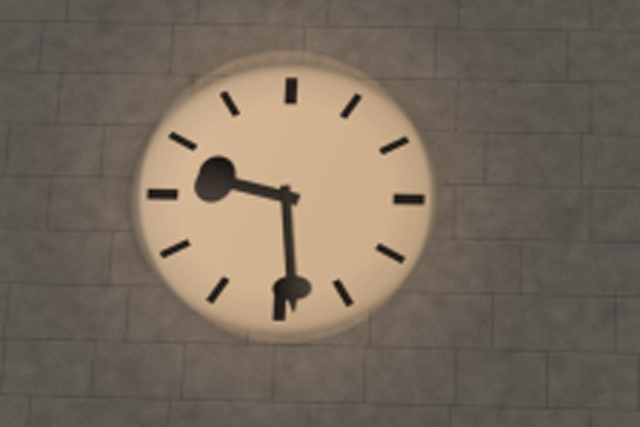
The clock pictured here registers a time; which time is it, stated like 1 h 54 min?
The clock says 9 h 29 min
